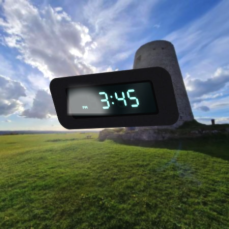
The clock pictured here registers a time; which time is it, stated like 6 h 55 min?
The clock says 3 h 45 min
